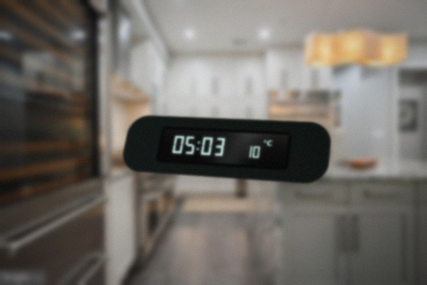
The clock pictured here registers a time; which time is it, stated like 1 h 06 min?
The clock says 5 h 03 min
